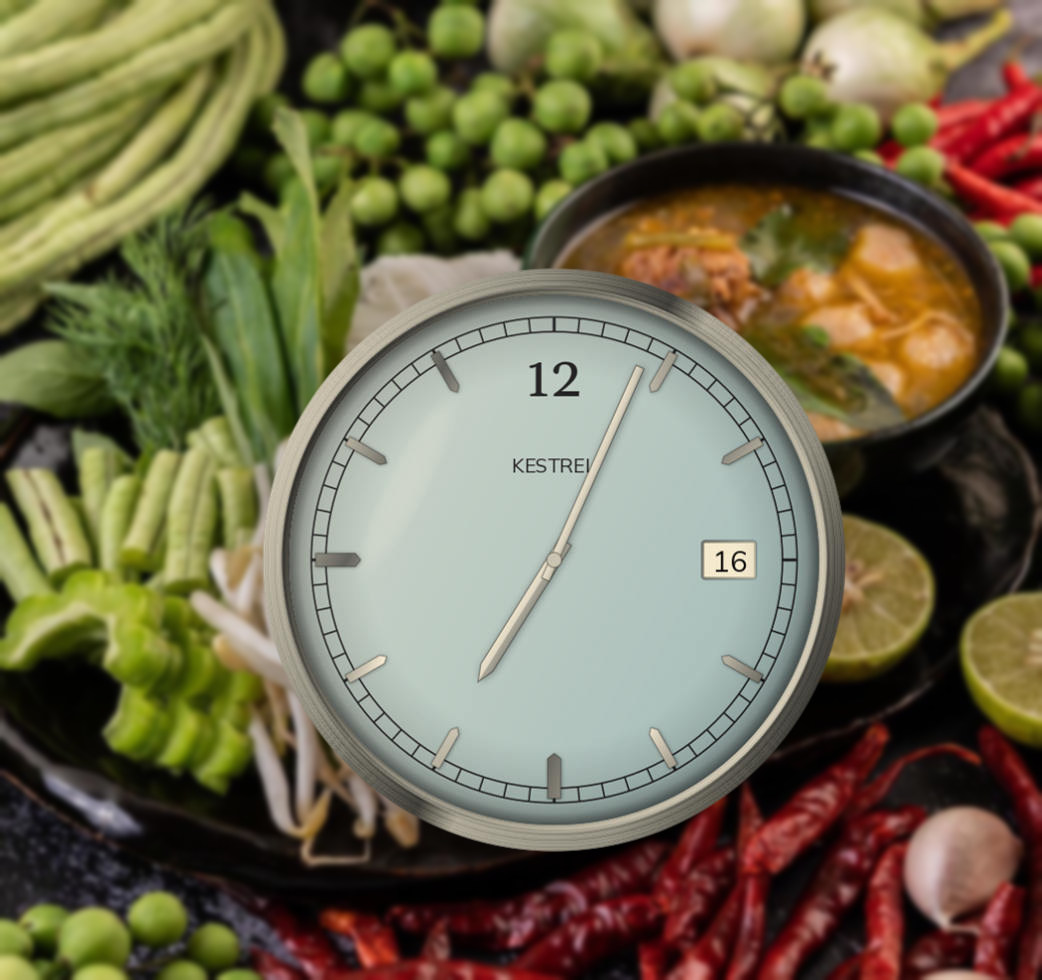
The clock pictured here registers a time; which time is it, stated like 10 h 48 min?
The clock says 7 h 04 min
